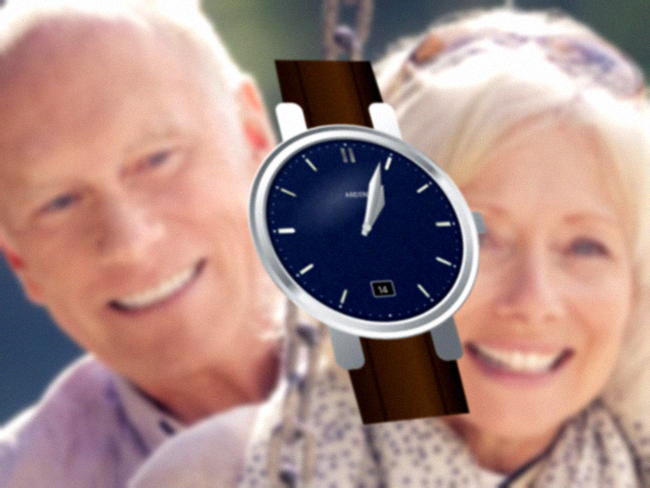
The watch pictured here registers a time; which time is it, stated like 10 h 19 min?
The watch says 1 h 04 min
